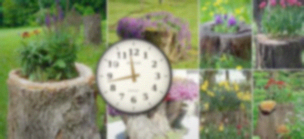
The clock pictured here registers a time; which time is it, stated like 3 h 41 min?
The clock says 11 h 43 min
